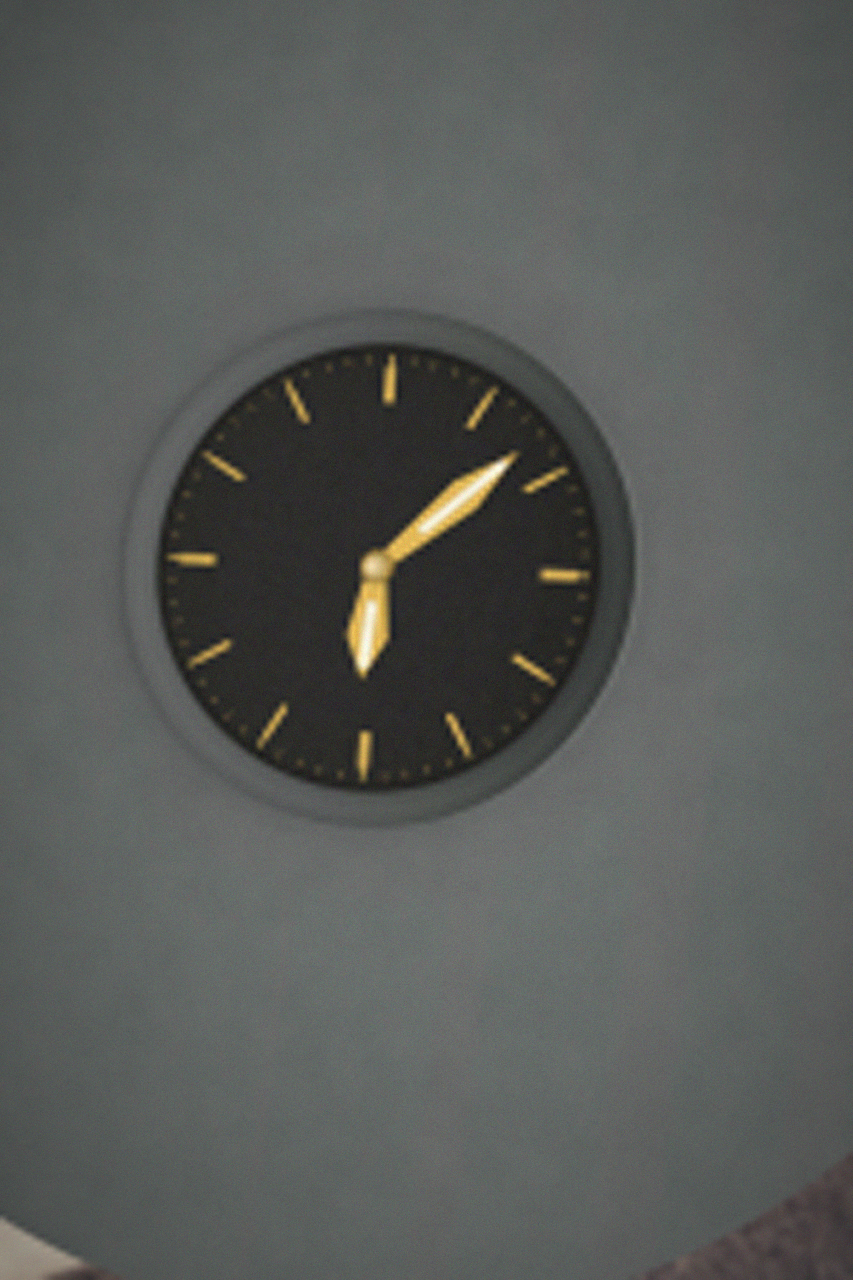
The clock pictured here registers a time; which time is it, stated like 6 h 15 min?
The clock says 6 h 08 min
